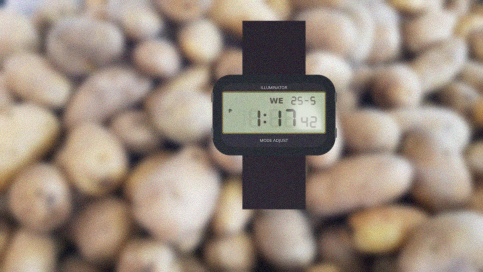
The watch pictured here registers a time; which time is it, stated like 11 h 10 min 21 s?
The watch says 1 h 17 min 42 s
